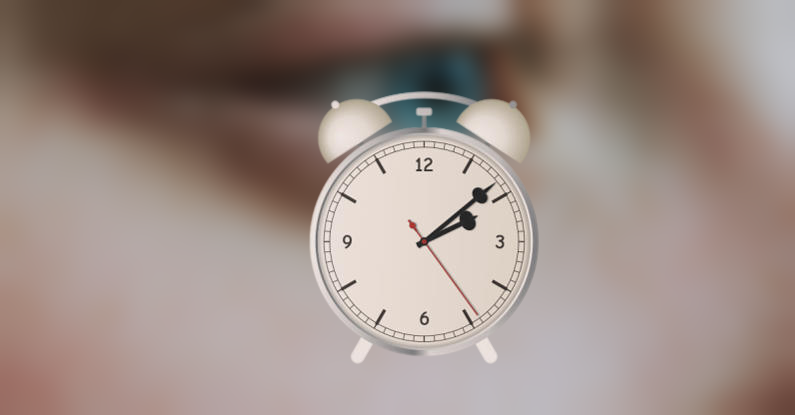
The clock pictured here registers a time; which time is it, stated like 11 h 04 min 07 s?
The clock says 2 h 08 min 24 s
